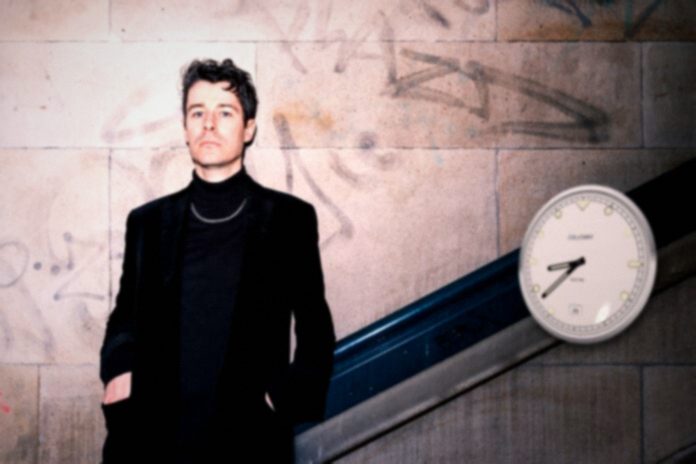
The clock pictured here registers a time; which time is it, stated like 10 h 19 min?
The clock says 8 h 38 min
